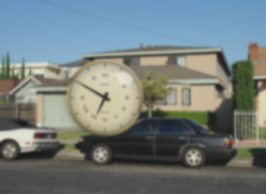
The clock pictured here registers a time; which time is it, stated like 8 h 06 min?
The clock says 6 h 50 min
